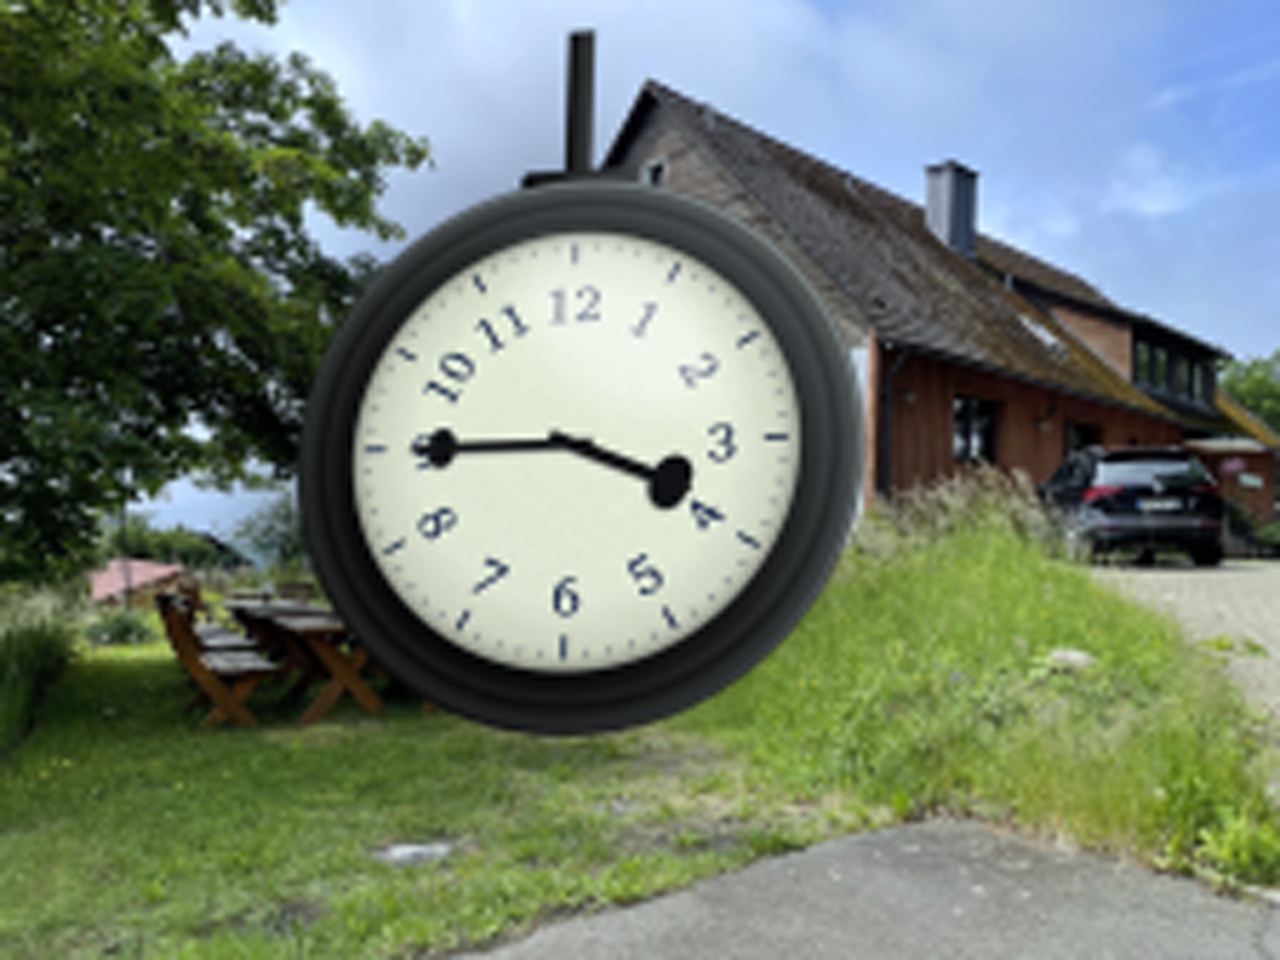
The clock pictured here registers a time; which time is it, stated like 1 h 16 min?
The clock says 3 h 45 min
